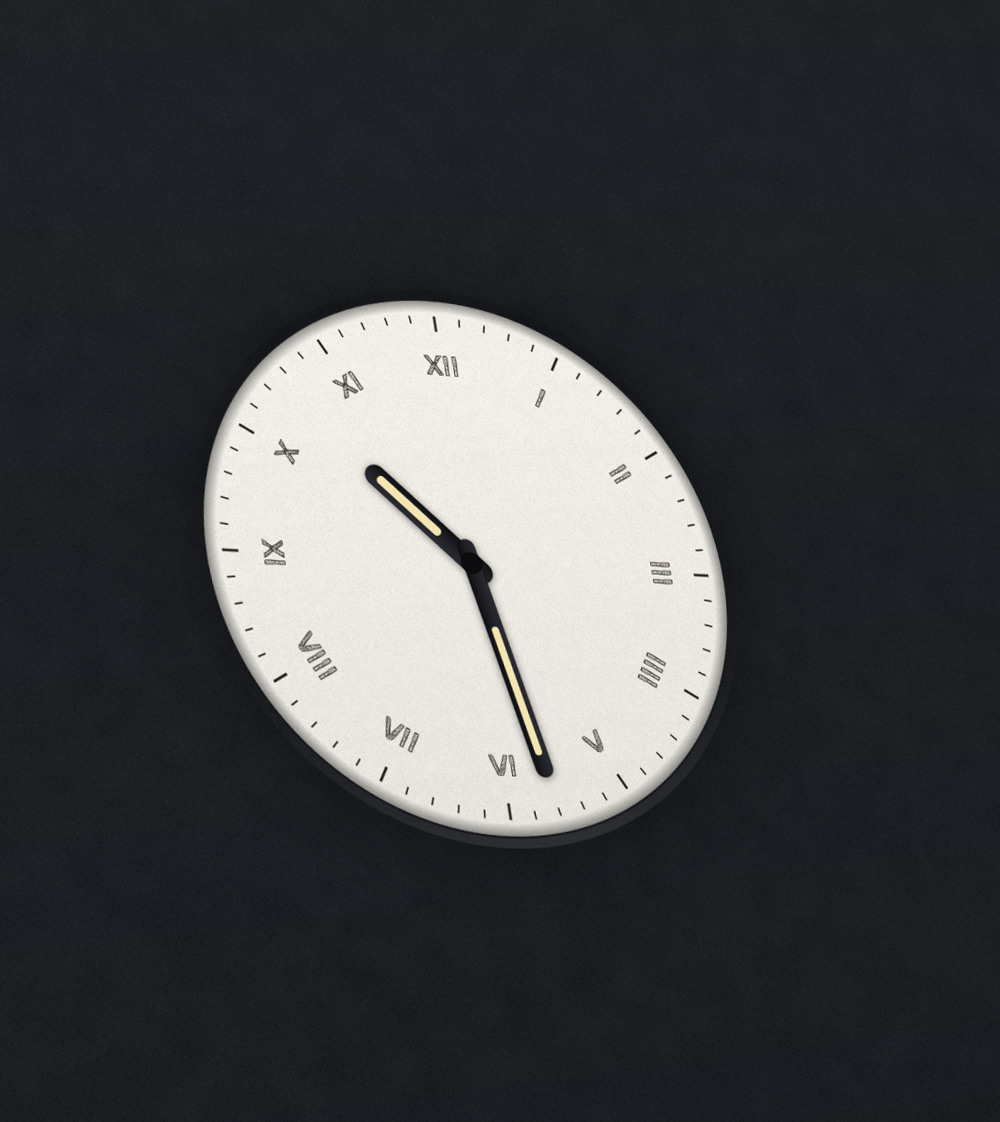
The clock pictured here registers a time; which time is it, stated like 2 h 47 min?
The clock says 10 h 28 min
